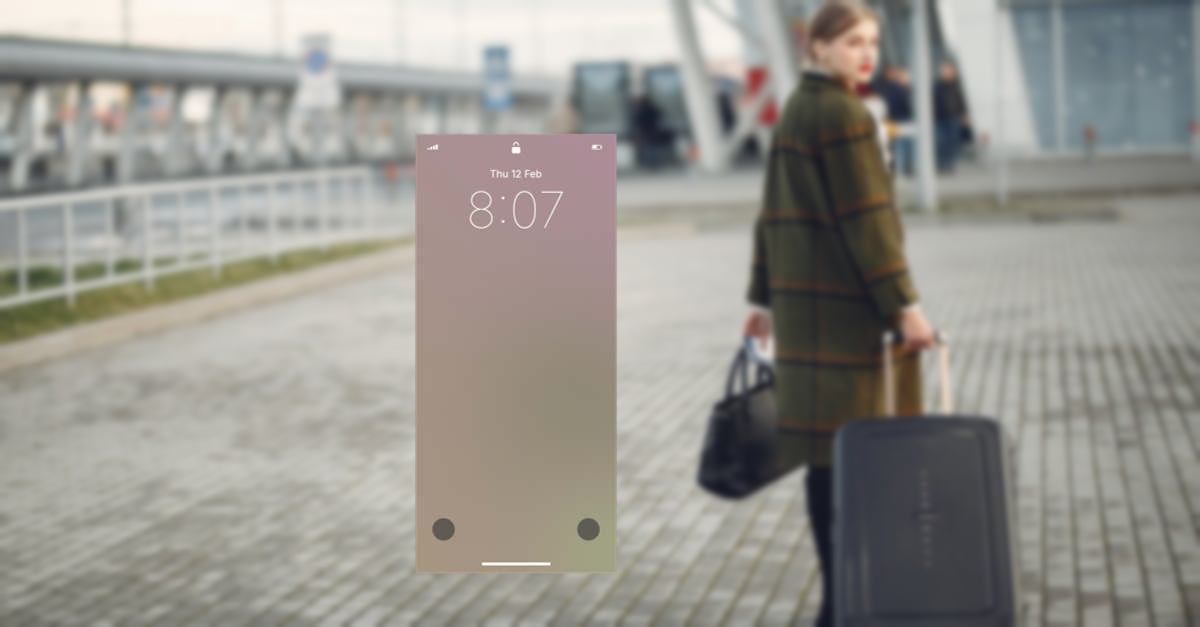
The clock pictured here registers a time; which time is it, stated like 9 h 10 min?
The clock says 8 h 07 min
